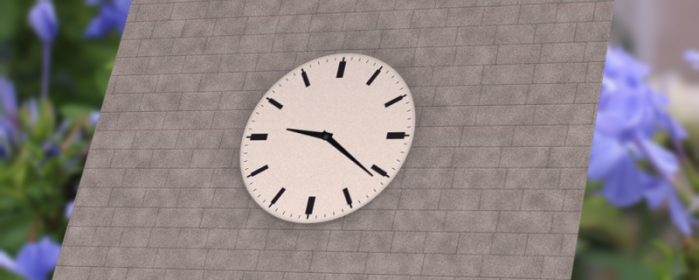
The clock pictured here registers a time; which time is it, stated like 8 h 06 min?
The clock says 9 h 21 min
